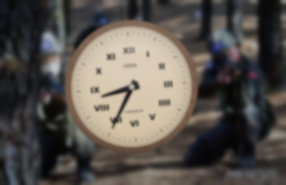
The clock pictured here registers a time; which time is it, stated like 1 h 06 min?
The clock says 8 h 35 min
